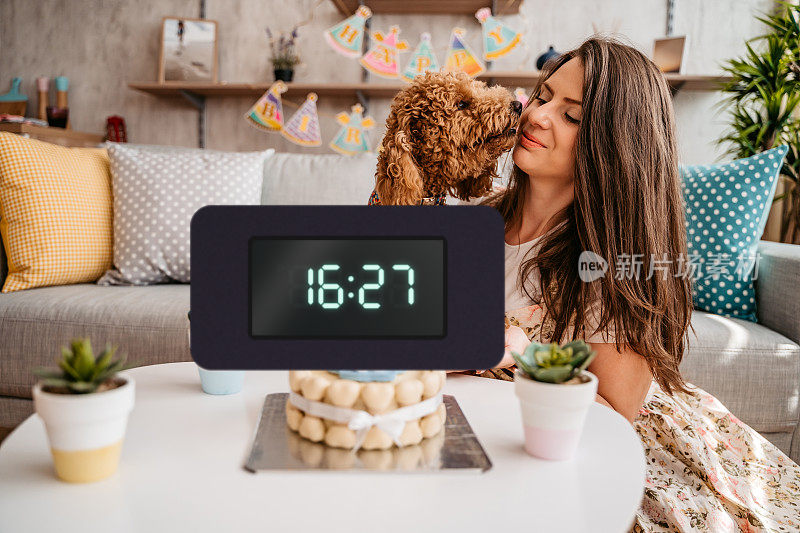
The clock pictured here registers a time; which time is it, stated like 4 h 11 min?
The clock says 16 h 27 min
